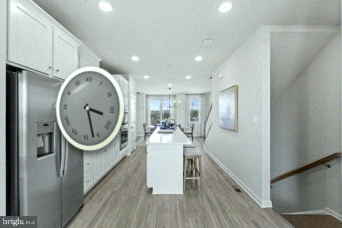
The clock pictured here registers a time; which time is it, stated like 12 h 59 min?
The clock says 3 h 27 min
